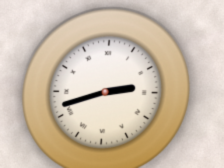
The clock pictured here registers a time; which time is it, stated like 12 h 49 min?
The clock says 2 h 42 min
